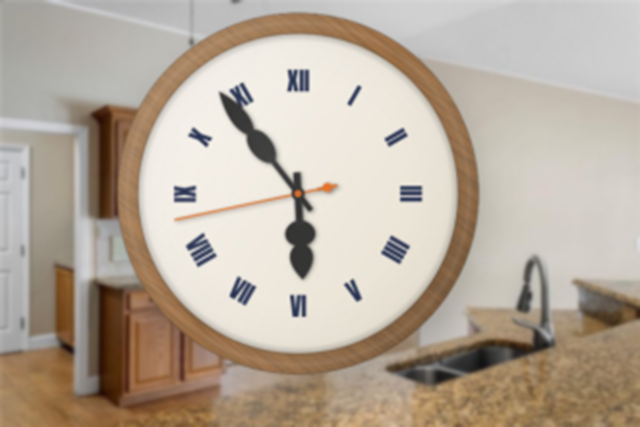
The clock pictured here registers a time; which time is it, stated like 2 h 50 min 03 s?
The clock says 5 h 53 min 43 s
